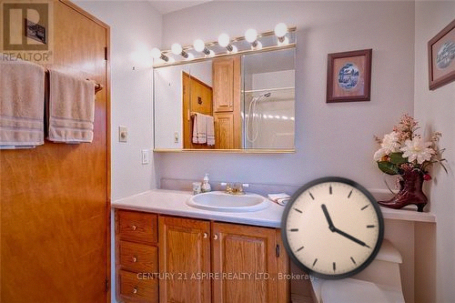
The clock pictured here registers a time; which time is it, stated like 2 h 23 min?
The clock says 11 h 20 min
